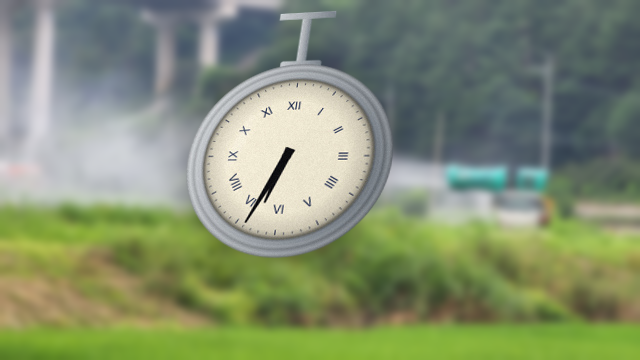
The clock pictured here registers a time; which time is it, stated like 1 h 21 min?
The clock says 6 h 34 min
